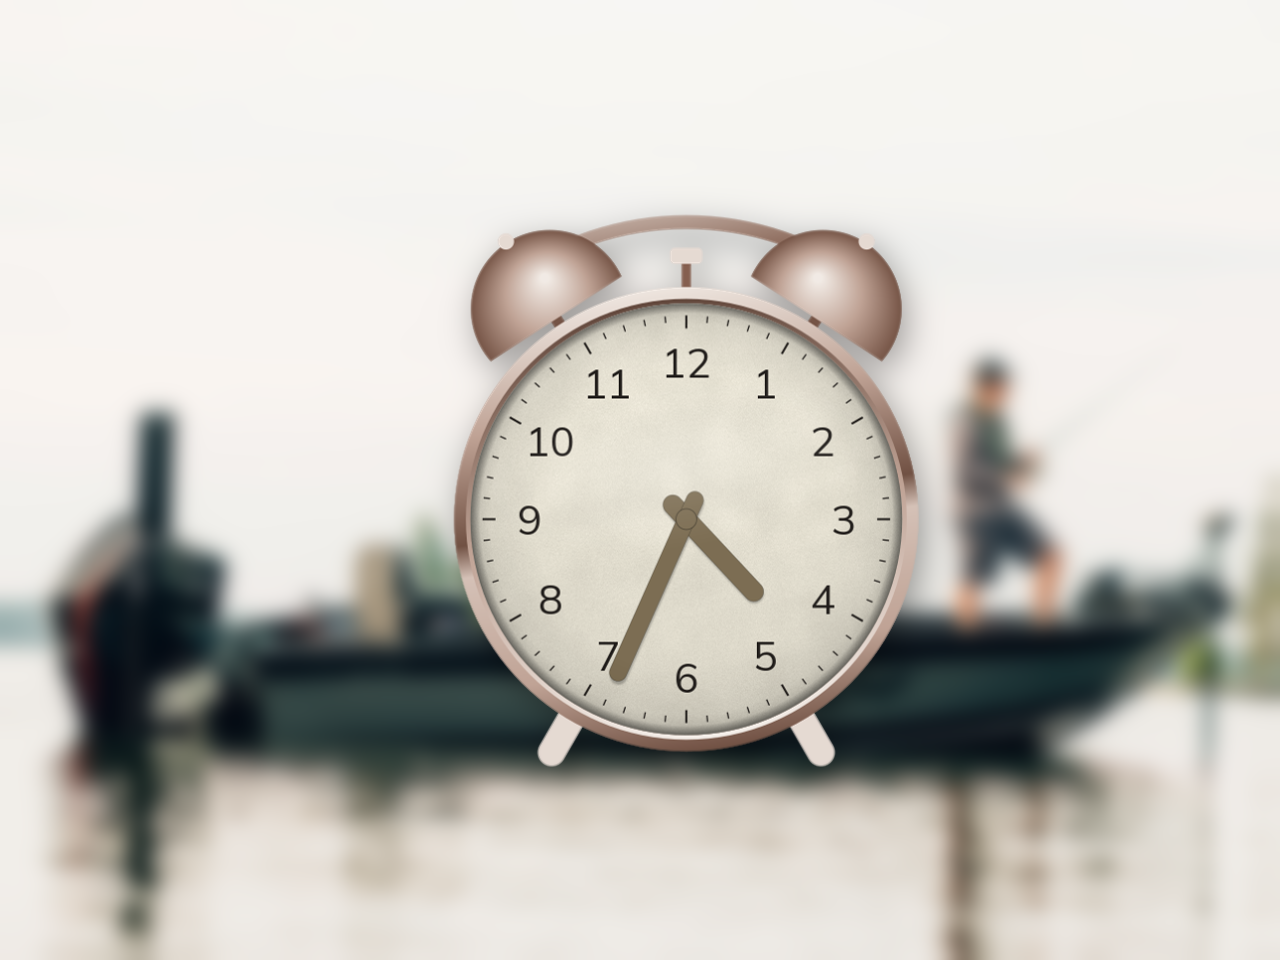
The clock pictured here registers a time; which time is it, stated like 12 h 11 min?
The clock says 4 h 34 min
